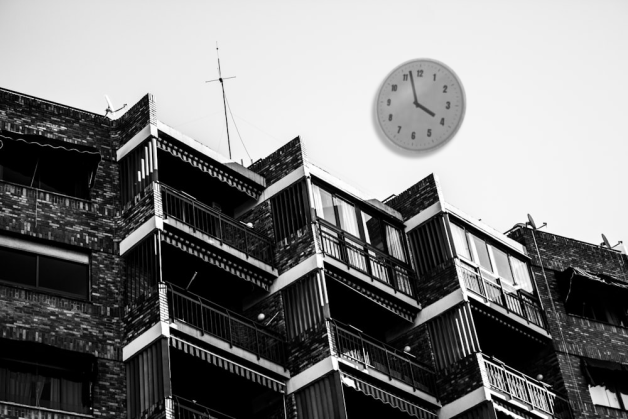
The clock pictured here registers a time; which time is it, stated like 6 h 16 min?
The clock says 3 h 57 min
